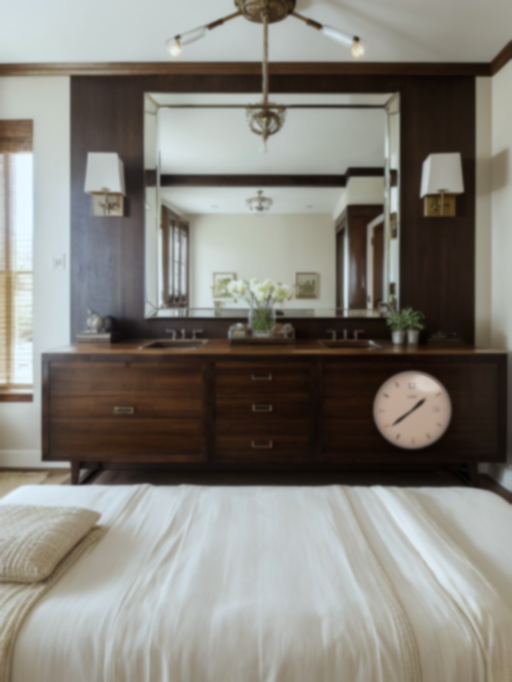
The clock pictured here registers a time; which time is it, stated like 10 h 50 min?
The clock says 1 h 39 min
